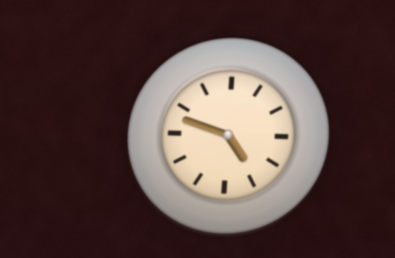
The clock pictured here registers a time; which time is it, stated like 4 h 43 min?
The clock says 4 h 48 min
